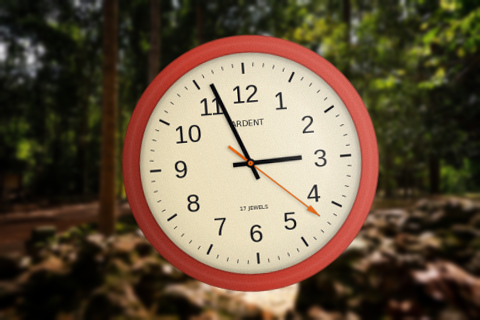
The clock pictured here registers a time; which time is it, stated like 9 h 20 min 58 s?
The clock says 2 h 56 min 22 s
